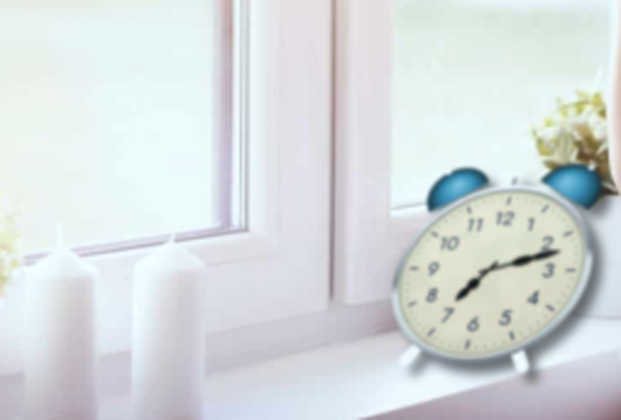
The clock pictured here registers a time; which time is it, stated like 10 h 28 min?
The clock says 7 h 12 min
